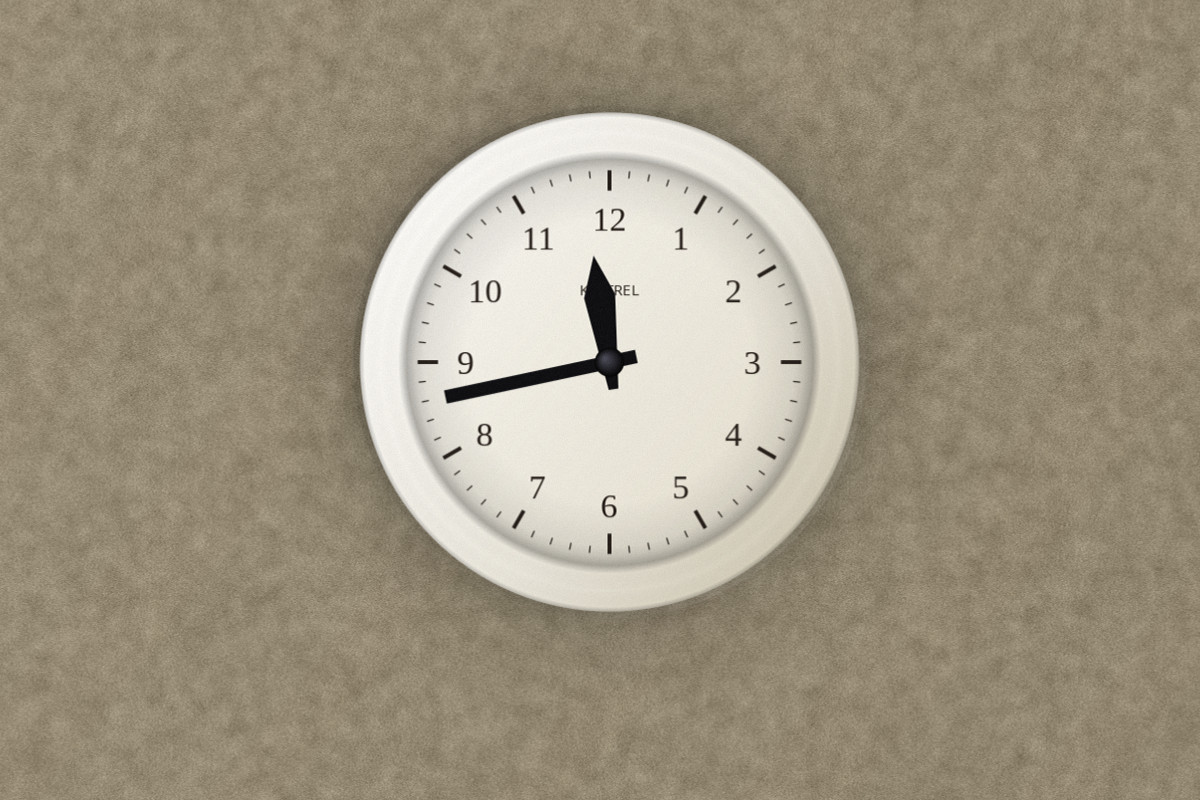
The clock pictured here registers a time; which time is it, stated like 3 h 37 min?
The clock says 11 h 43 min
